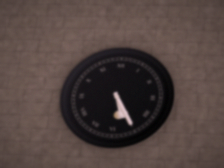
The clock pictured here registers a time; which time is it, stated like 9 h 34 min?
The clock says 5 h 25 min
